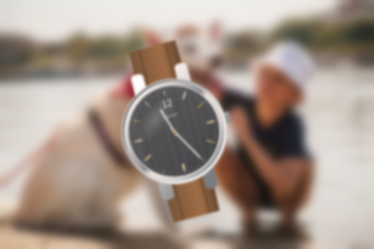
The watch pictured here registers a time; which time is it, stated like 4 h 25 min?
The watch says 11 h 25 min
